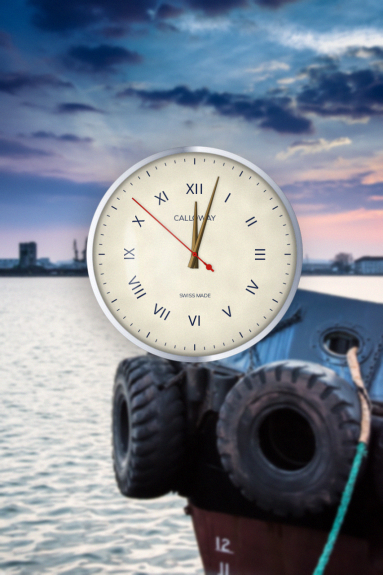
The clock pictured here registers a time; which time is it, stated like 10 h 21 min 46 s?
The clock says 12 h 02 min 52 s
